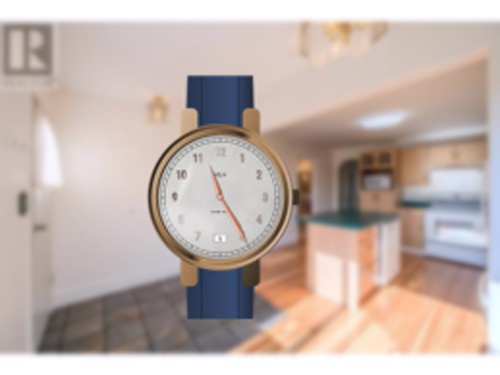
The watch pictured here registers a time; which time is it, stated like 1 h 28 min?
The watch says 11 h 25 min
